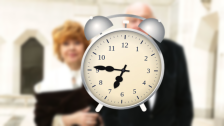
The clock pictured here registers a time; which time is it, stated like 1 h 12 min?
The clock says 6 h 46 min
